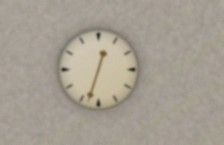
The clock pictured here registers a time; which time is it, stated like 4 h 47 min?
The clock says 12 h 33 min
